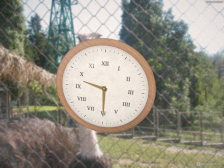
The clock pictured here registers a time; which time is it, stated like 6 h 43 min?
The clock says 9 h 30 min
